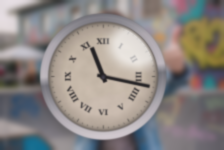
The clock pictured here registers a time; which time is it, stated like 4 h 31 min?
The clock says 11 h 17 min
